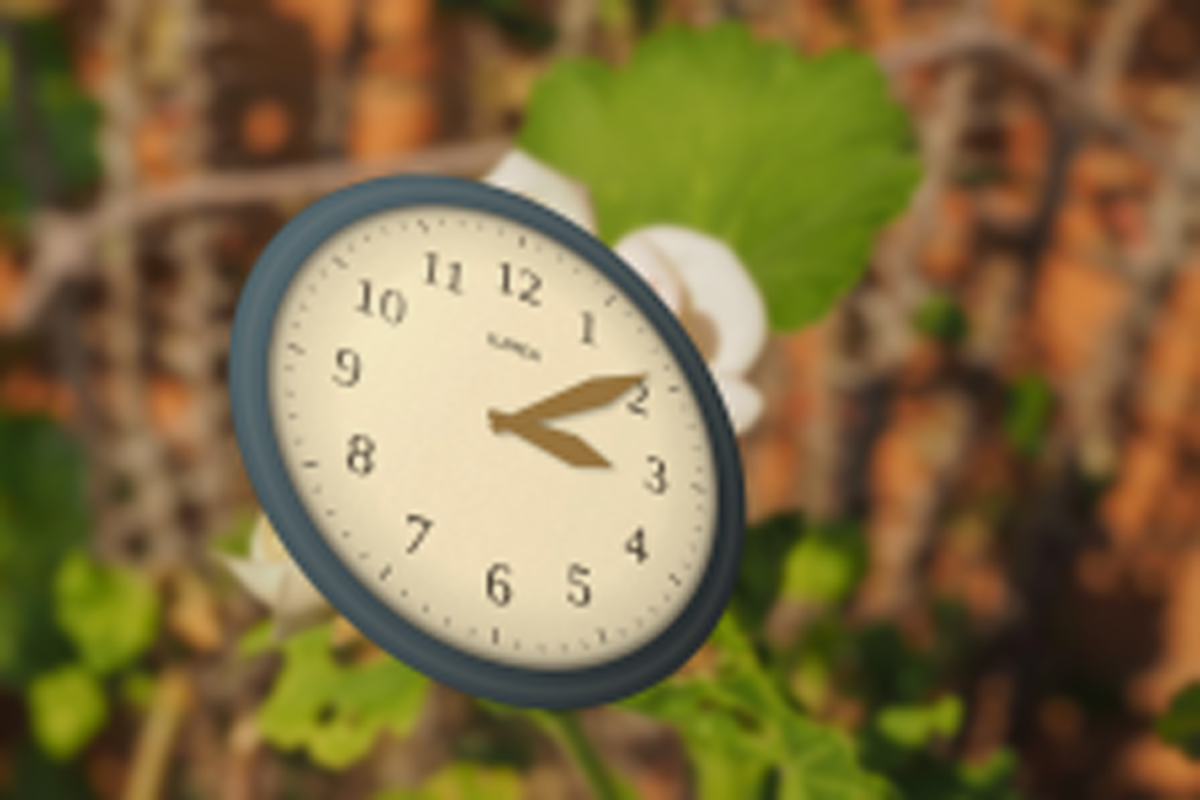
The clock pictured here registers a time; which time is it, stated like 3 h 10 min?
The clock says 3 h 09 min
